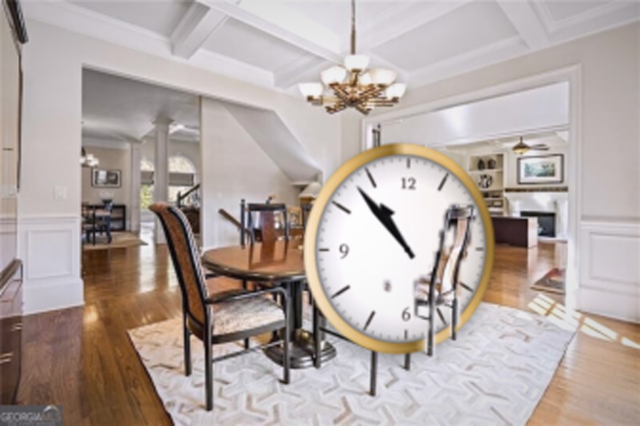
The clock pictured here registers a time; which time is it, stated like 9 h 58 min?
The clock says 10 h 53 min
